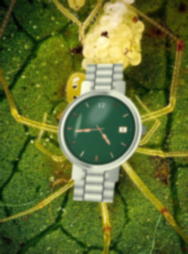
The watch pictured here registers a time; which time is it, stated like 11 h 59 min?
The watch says 4 h 44 min
